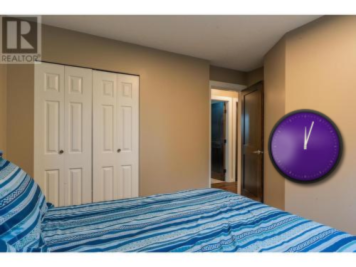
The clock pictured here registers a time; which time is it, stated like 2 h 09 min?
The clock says 12 h 03 min
